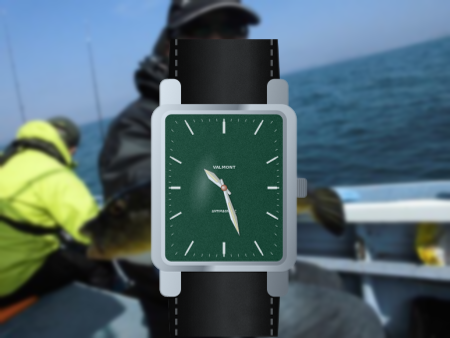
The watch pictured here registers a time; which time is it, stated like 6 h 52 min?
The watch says 10 h 27 min
